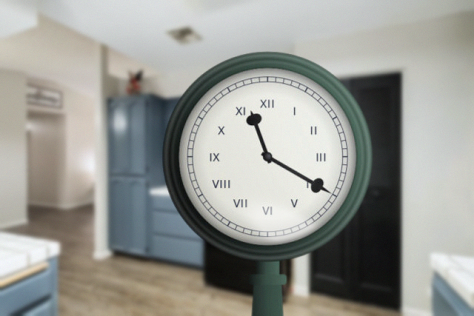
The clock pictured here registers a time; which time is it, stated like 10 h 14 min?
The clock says 11 h 20 min
